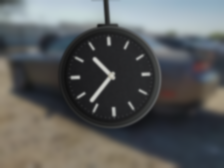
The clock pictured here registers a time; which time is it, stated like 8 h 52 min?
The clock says 10 h 37 min
